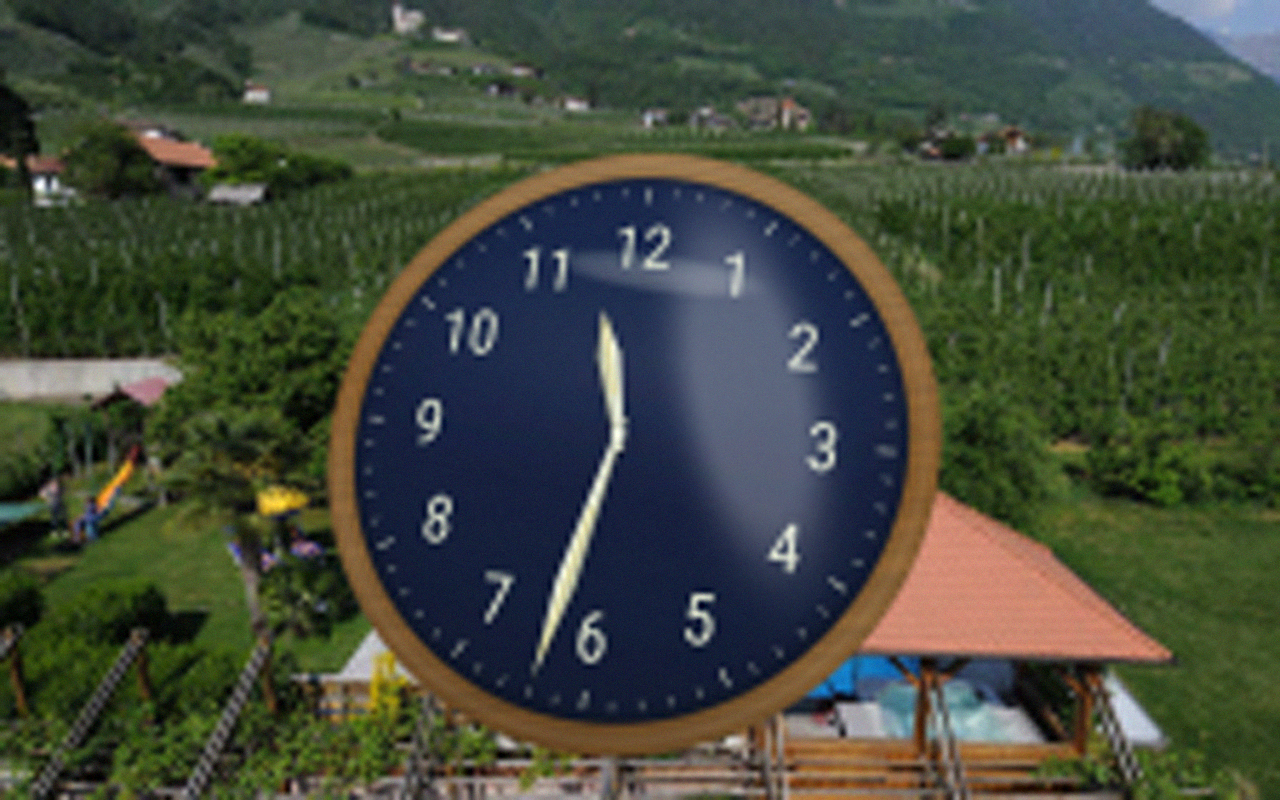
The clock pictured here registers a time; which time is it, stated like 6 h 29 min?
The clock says 11 h 32 min
